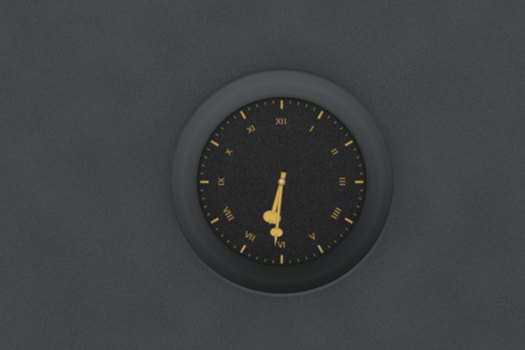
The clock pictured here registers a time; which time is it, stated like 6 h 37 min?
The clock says 6 h 31 min
